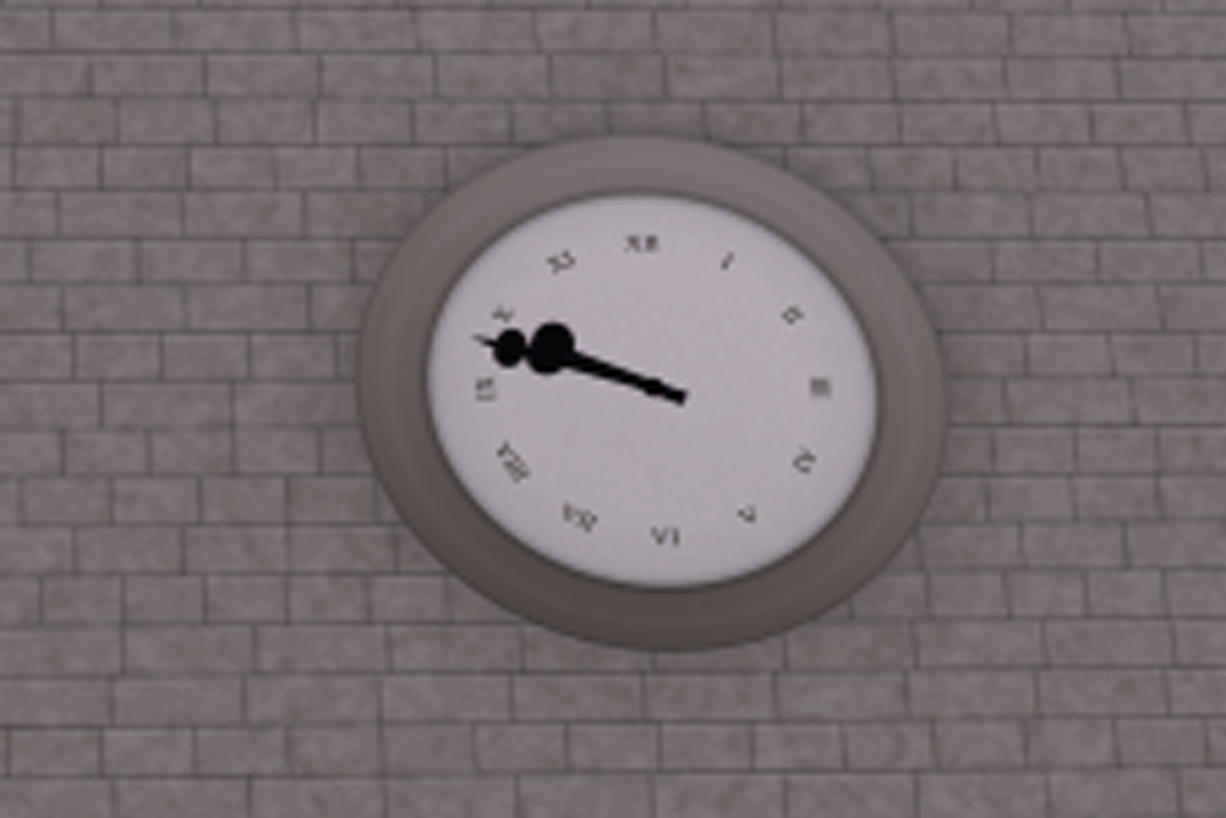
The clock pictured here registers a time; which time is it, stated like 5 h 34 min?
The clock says 9 h 48 min
